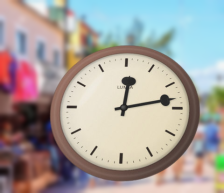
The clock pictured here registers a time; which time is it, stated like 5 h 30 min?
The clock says 12 h 13 min
